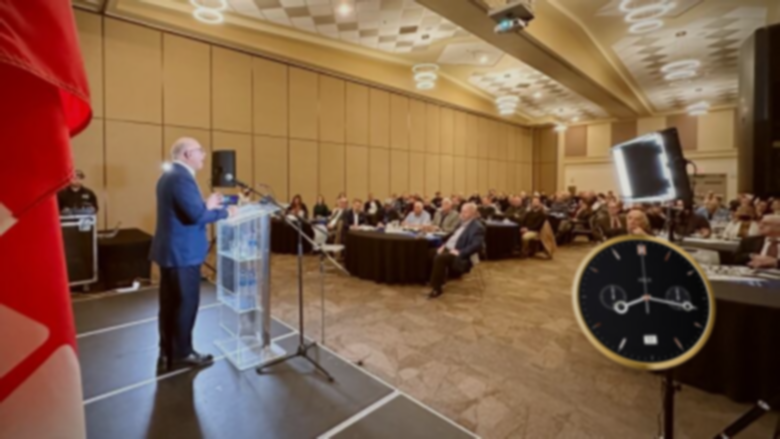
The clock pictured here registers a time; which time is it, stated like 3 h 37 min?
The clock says 8 h 17 min
